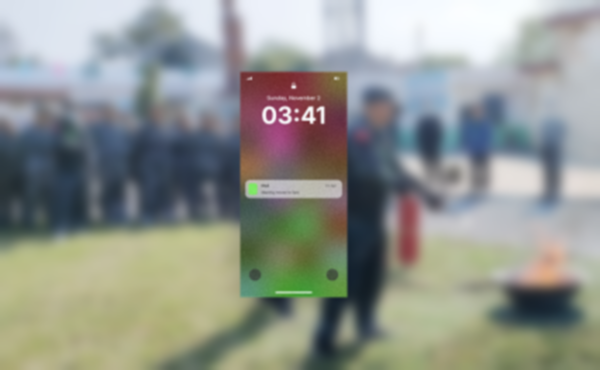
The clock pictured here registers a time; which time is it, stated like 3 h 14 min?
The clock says 3 h 41 min
